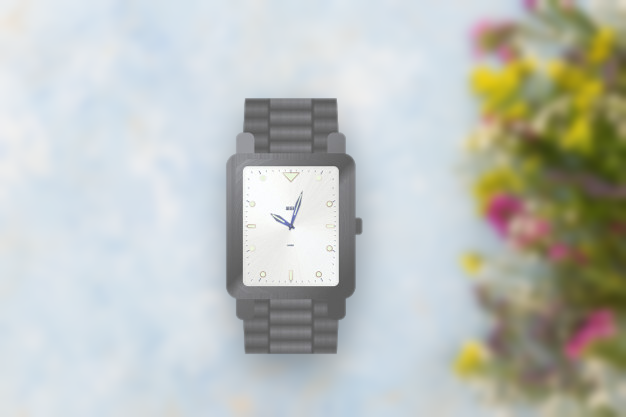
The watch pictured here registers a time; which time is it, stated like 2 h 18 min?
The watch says 10 h 03 min
